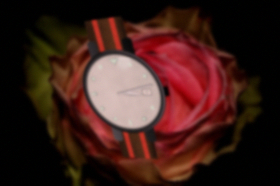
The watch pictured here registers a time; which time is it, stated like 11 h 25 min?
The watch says 3 h 13 min
